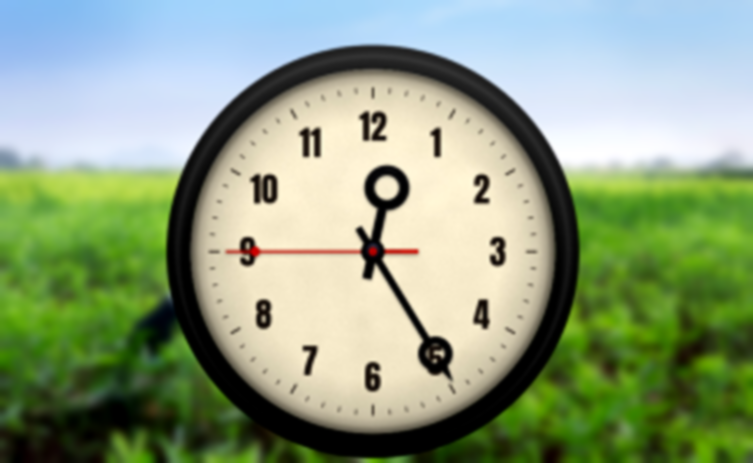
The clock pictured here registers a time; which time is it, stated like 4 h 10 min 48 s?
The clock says 12 h 24 min 45 s
